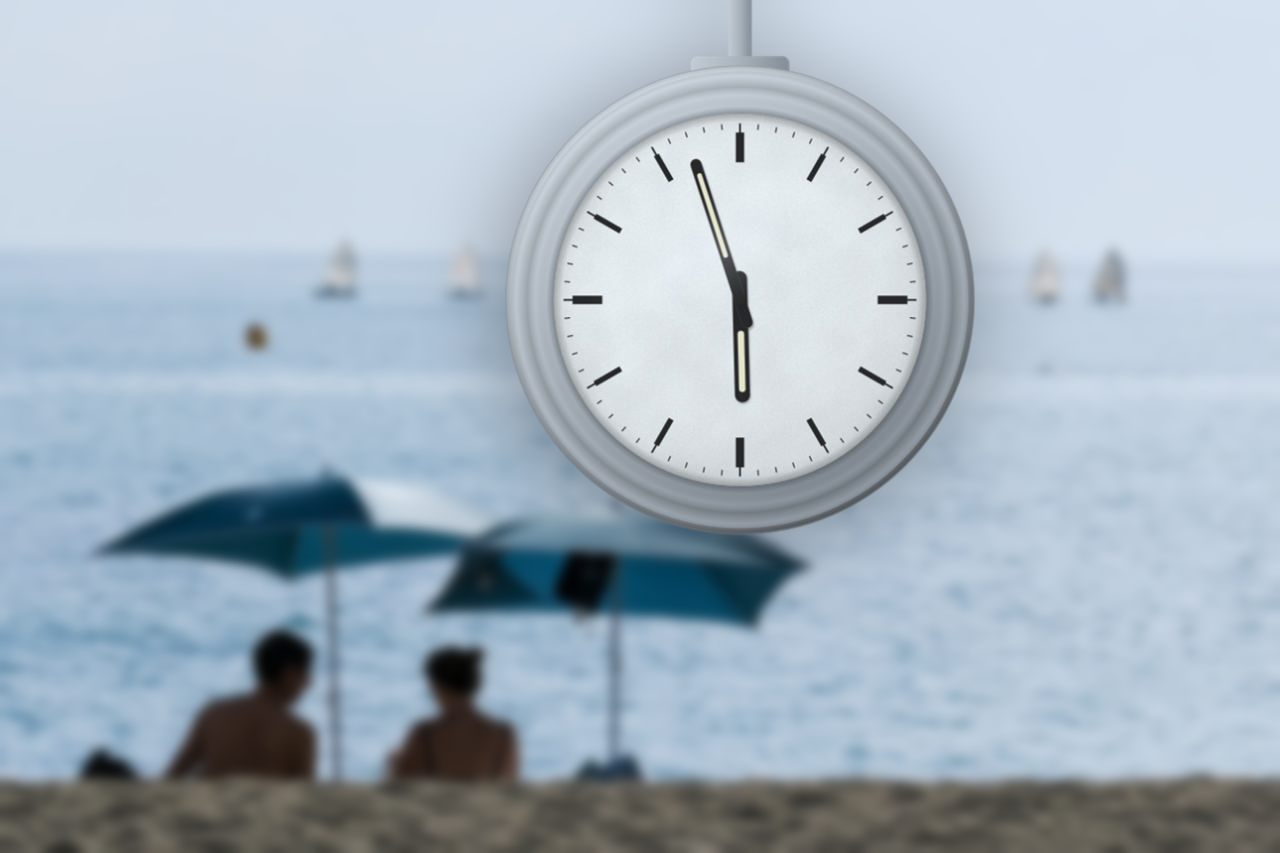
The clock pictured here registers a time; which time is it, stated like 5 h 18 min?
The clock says 5 h 57 min
